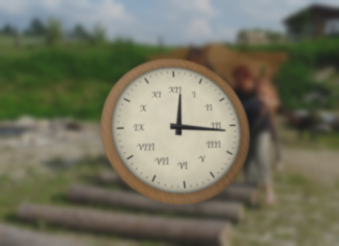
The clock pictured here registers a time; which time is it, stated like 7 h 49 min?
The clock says 12 h 16 min
